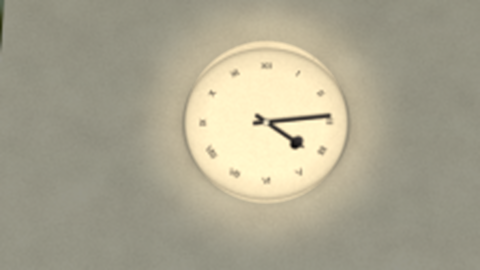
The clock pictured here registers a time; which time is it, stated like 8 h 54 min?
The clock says 4 h 14 min
